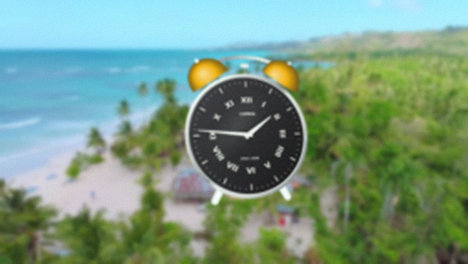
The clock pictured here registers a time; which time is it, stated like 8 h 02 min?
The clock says 1 h 46 min
